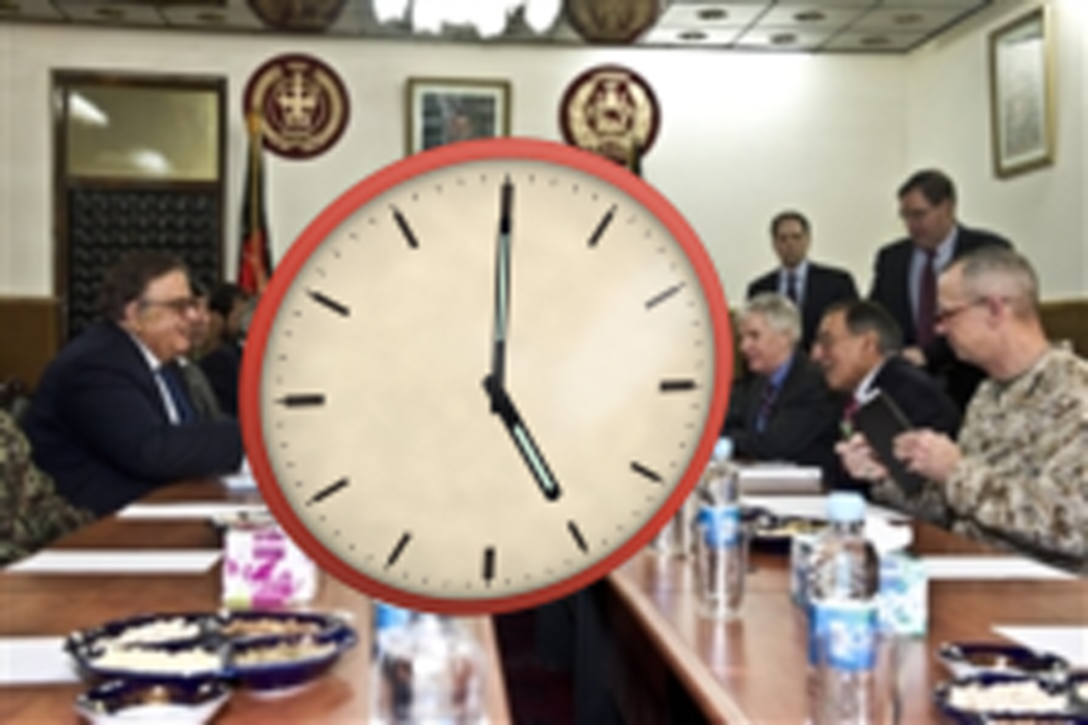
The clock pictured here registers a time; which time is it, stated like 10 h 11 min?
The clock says 5 h 00 min
